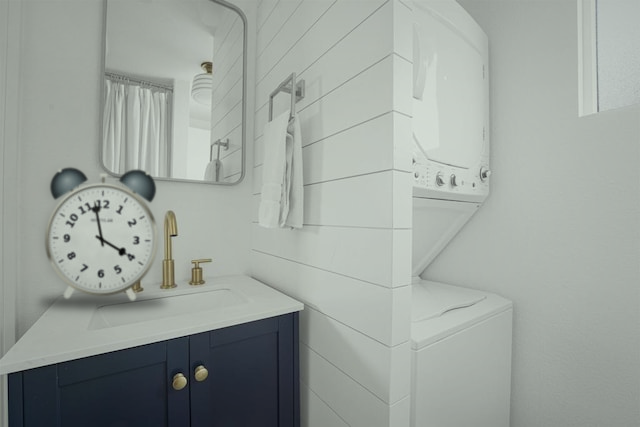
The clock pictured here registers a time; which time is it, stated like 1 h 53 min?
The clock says 3 h 58 min
